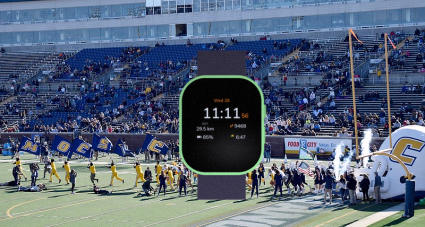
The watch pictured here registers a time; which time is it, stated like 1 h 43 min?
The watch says 11 h 11 min
